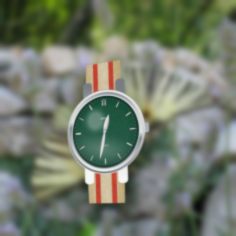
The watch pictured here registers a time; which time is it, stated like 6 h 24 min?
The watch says 12 h 32 min
